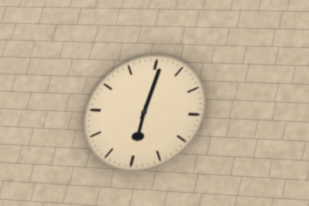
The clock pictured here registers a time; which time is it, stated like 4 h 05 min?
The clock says 6 h 01 min
